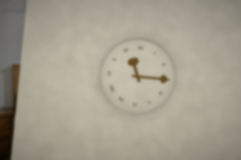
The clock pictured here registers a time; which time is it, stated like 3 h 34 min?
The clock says 11 h 15 min
